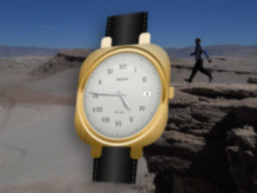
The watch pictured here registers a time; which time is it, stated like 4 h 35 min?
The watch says 4 h 46 min
